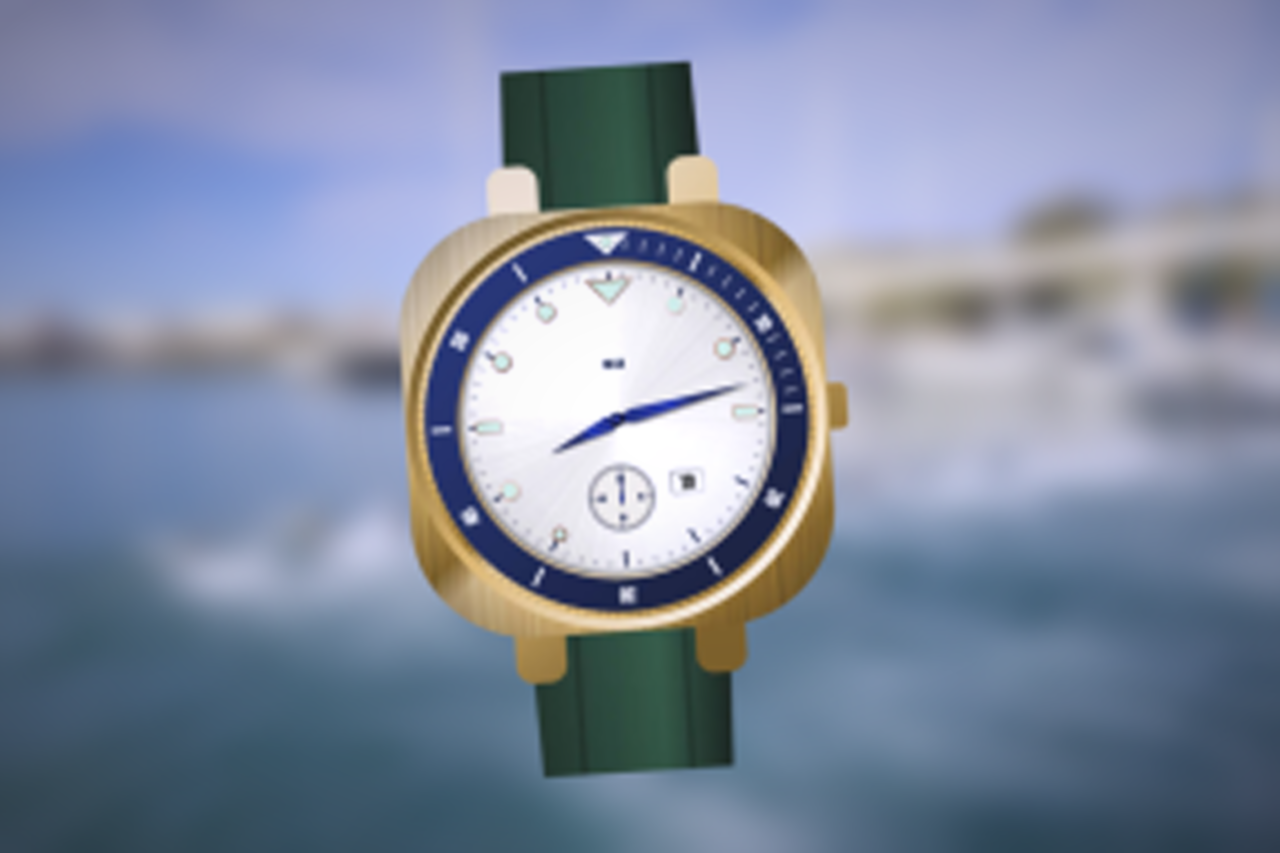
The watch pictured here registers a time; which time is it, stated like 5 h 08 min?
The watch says 8 h 13 min
